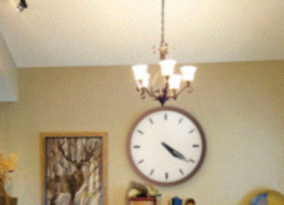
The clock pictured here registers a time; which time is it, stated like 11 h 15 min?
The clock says 4 h 21 min
